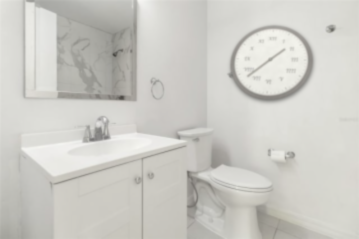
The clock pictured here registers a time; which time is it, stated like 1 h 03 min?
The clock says 1 h 38 min
